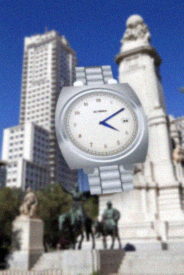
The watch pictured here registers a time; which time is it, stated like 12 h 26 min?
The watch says 4 h 10 min
